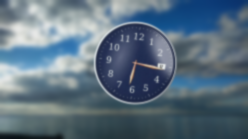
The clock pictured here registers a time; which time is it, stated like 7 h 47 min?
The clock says 6 h 16 min
